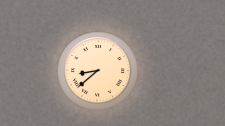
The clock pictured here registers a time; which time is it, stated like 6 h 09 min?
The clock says 8 h 38 min
